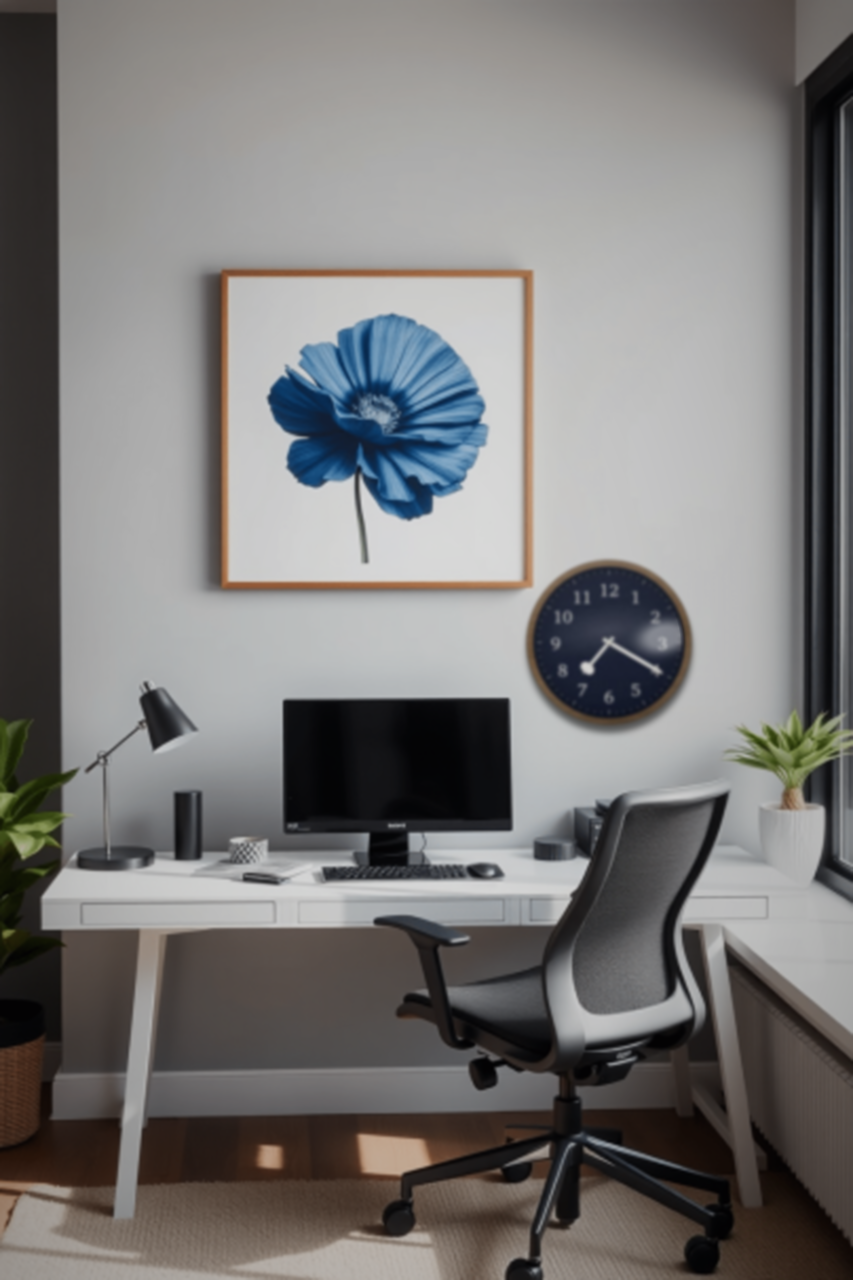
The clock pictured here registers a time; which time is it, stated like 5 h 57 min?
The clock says 7 h 20 min
